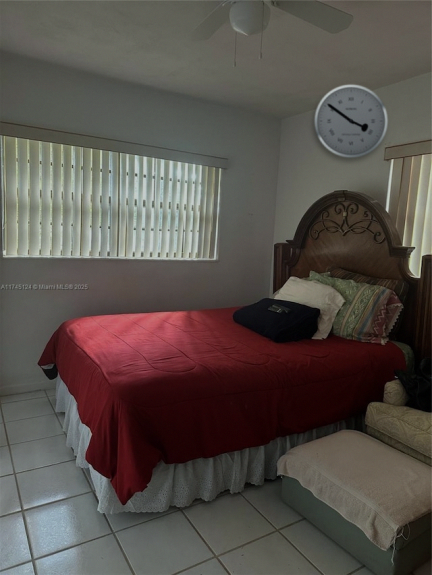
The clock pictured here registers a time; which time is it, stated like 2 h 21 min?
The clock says 3 h 51 min
